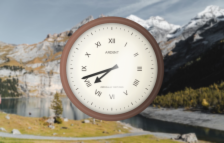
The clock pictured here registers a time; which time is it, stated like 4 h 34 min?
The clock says 7 h 42 min
